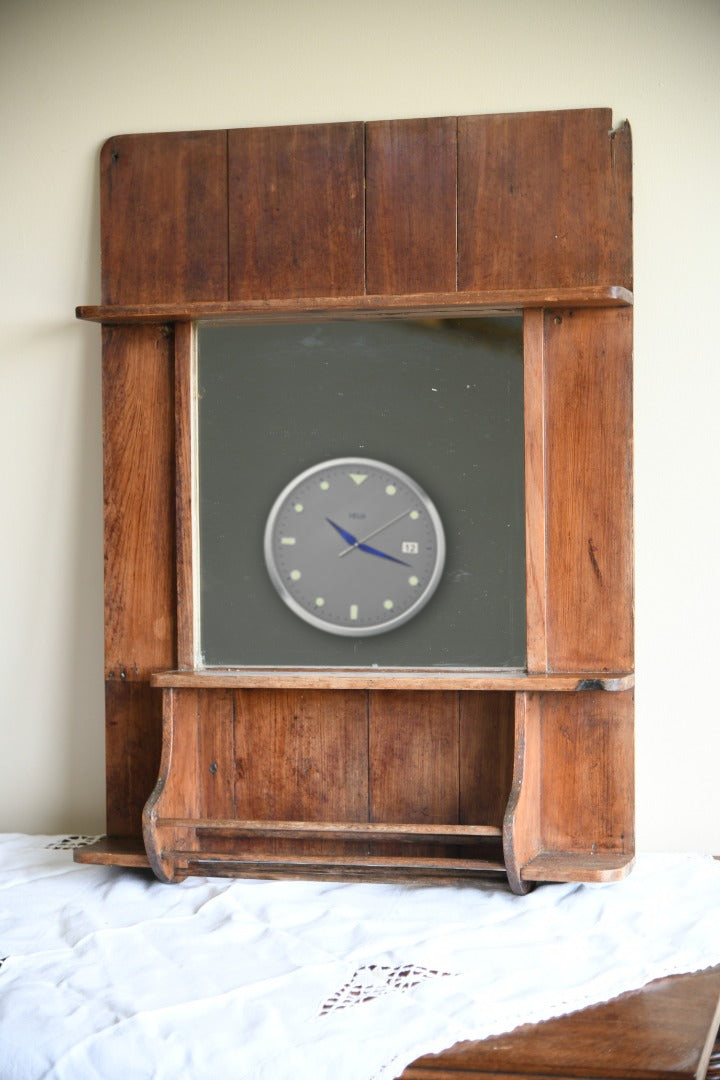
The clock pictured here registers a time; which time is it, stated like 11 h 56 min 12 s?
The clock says 10 h 18 min 09 s
